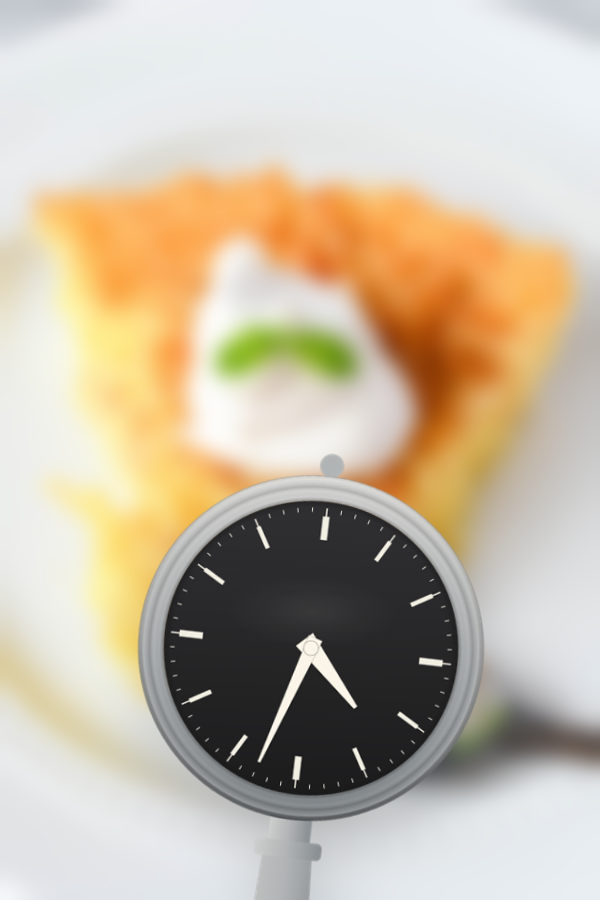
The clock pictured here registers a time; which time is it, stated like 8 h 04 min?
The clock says 4 h 33 min
